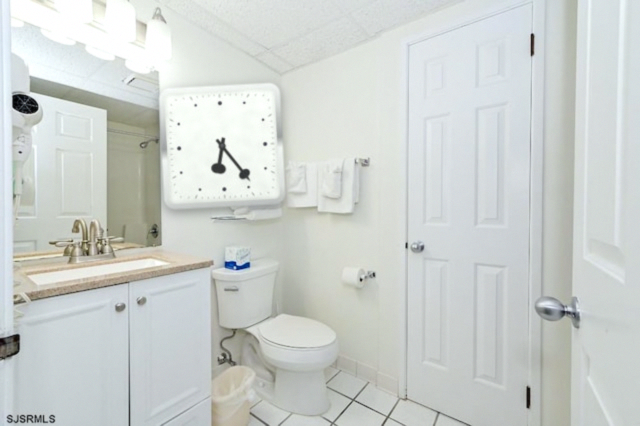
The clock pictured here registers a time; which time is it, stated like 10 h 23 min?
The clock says 6 h 24 min
